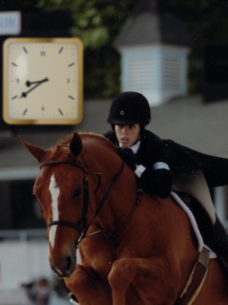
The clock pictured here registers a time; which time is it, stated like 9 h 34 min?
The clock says 8 h 39 min
